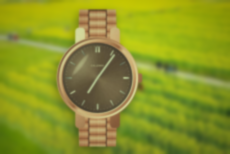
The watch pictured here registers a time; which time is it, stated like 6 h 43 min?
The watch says 7 h 06 min
